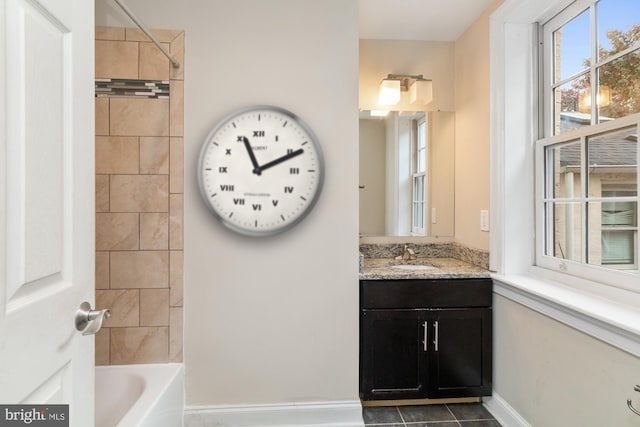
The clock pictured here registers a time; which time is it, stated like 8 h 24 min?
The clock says 11 h 11 min
